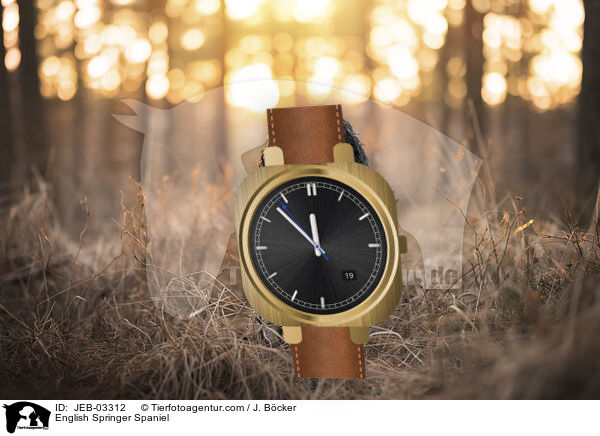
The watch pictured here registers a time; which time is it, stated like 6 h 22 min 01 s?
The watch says 11 h 52 min 54 s
